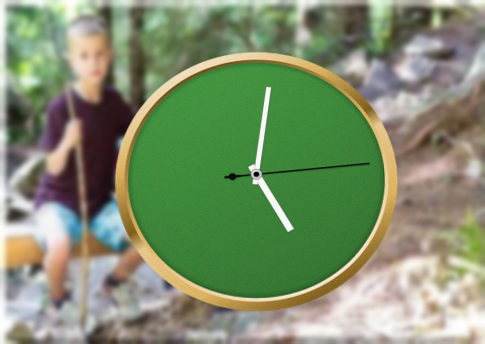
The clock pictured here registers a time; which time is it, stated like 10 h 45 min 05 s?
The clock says 5 h 01 min 14 s
